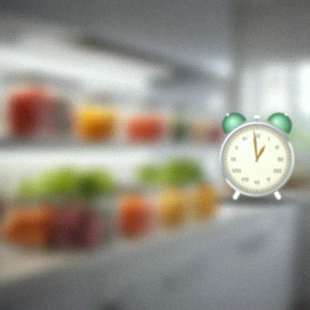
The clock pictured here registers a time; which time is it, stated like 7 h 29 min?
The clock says 12 h 59 min
